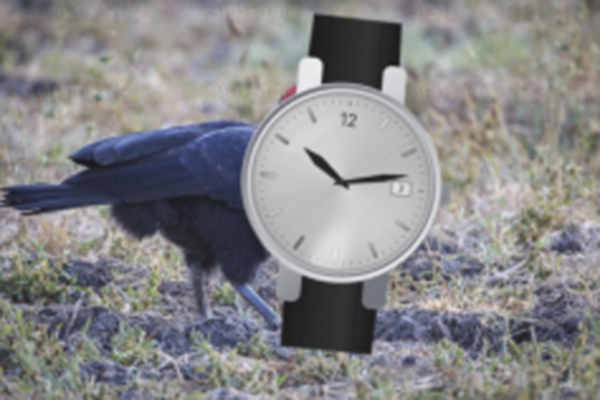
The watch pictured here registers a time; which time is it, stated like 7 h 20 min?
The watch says 10 h 13 min
